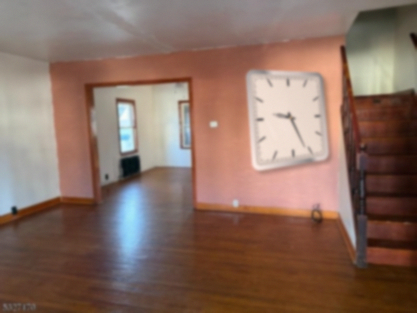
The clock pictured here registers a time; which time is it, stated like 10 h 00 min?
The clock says 9 h 26 min
